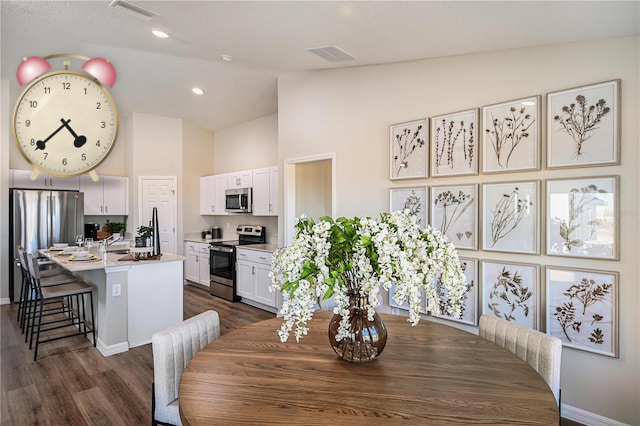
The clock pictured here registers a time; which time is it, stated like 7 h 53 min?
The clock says 4 h 38 min
